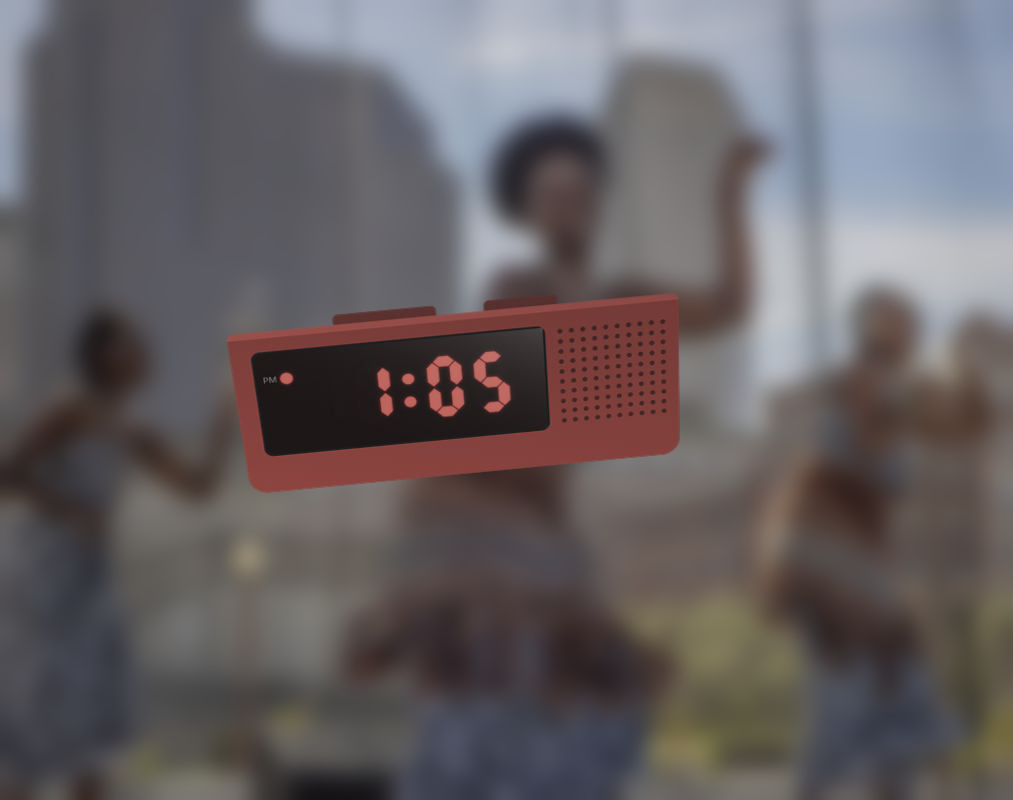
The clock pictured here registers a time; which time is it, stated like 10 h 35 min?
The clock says 1 h 05 min
